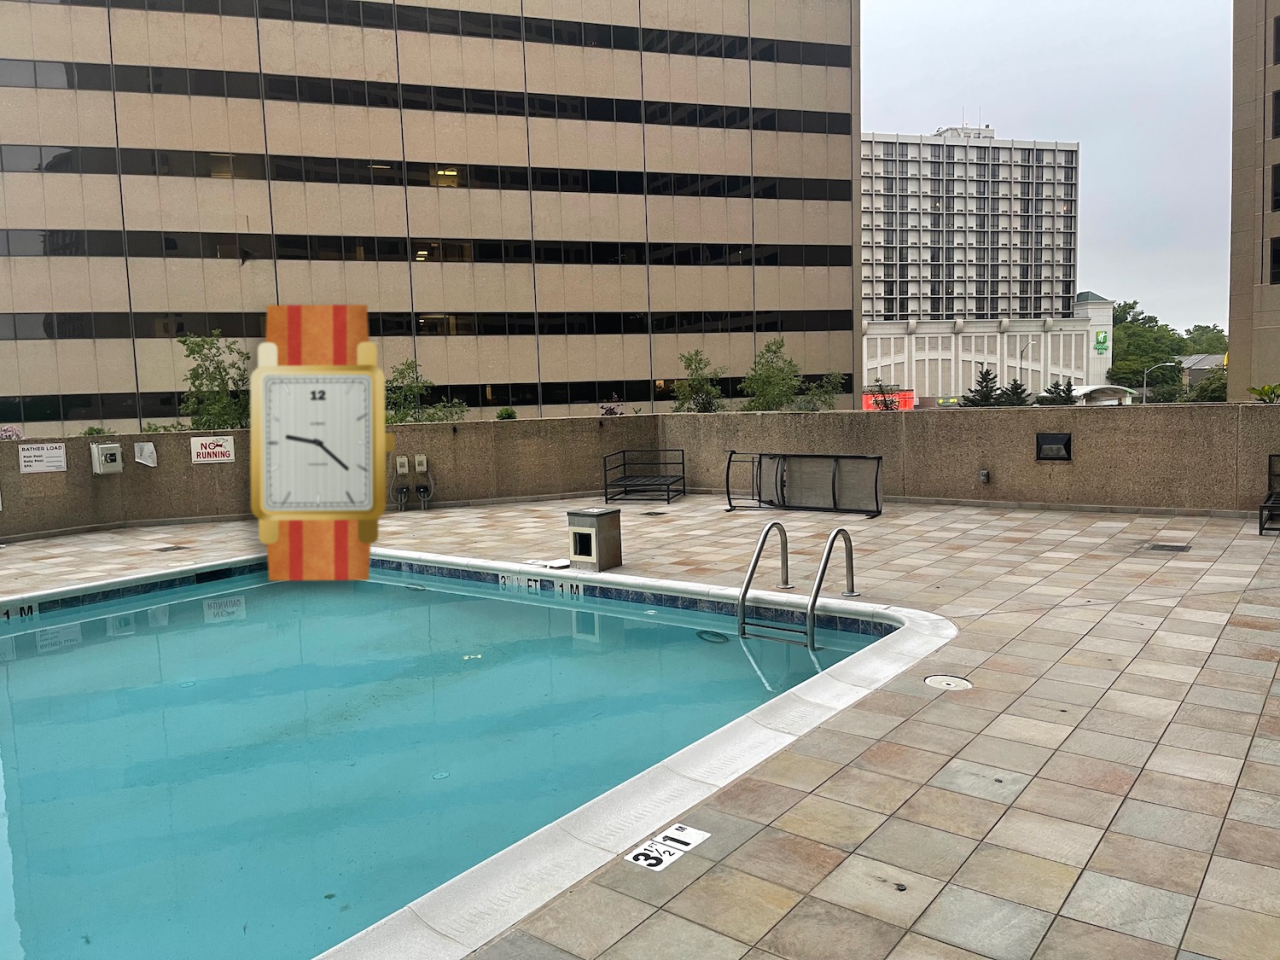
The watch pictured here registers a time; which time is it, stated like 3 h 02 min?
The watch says 9 h 22 min
